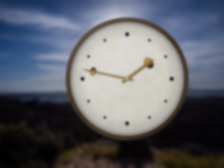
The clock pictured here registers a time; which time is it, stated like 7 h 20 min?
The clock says 1 h 47 min
